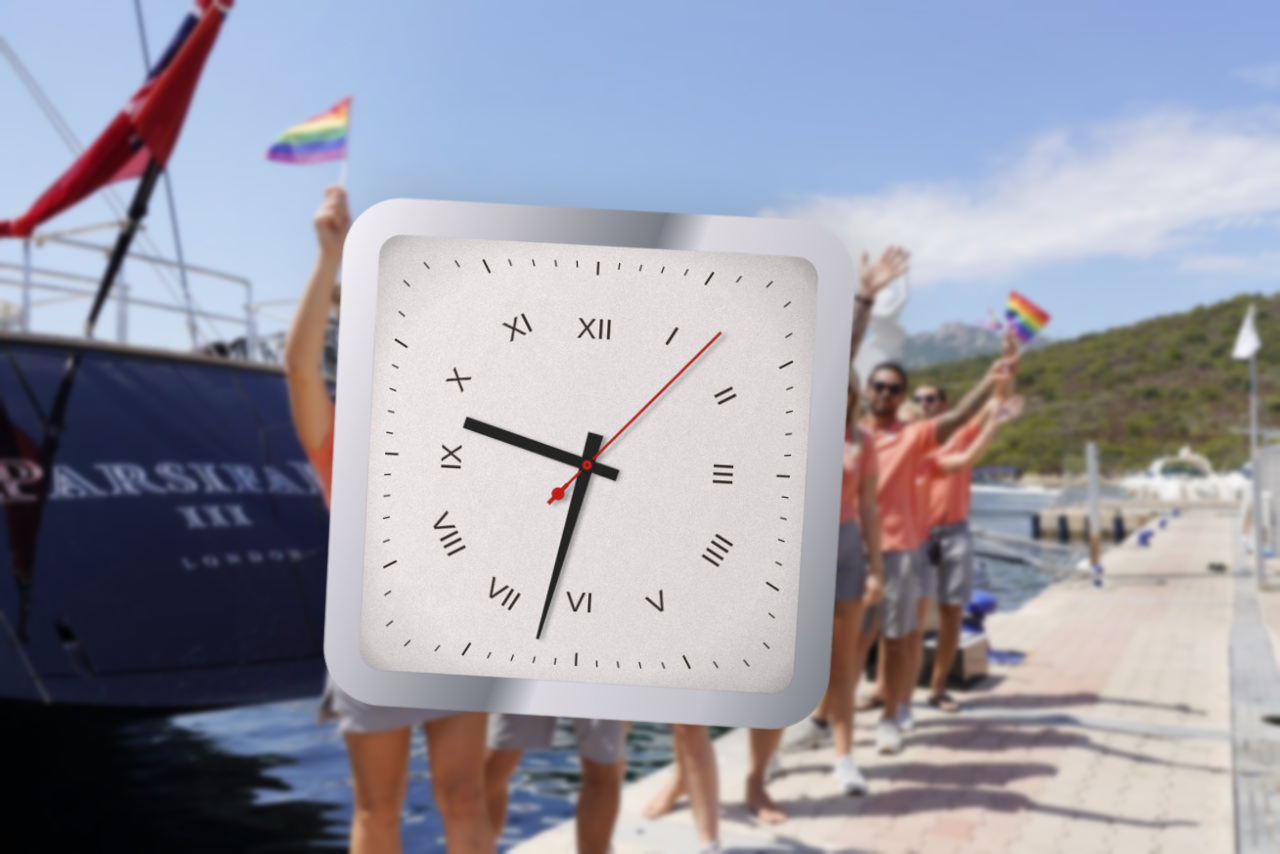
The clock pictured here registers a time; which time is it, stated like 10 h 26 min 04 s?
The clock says 9 h 32 min 07 s
